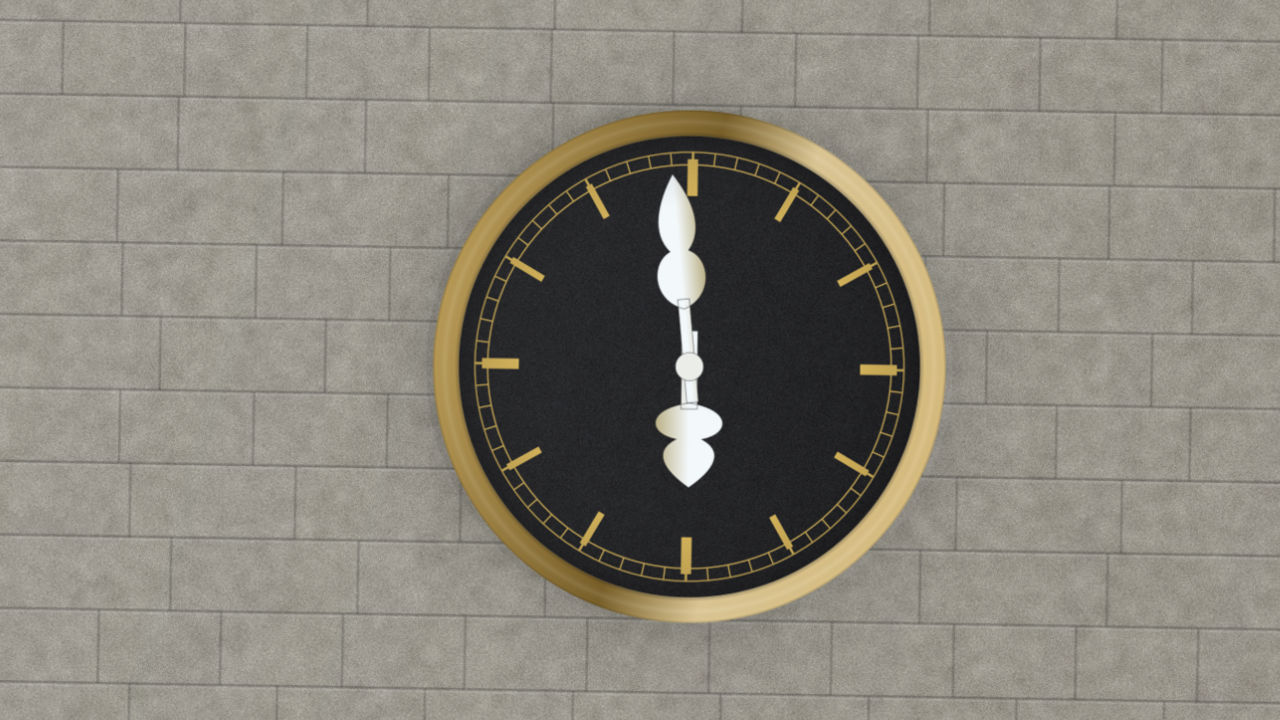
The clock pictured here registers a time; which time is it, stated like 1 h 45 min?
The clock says 5 h 59 min
